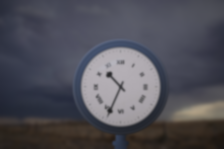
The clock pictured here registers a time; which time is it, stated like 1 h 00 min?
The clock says 10 h 34 min
